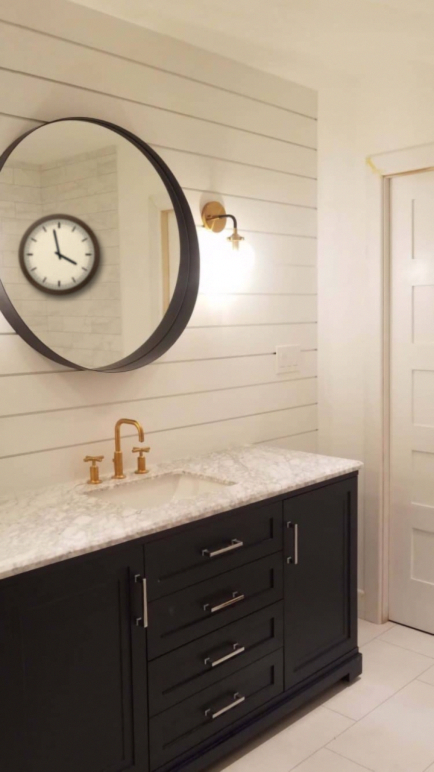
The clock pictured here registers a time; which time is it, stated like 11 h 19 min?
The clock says 3 h 58 min
